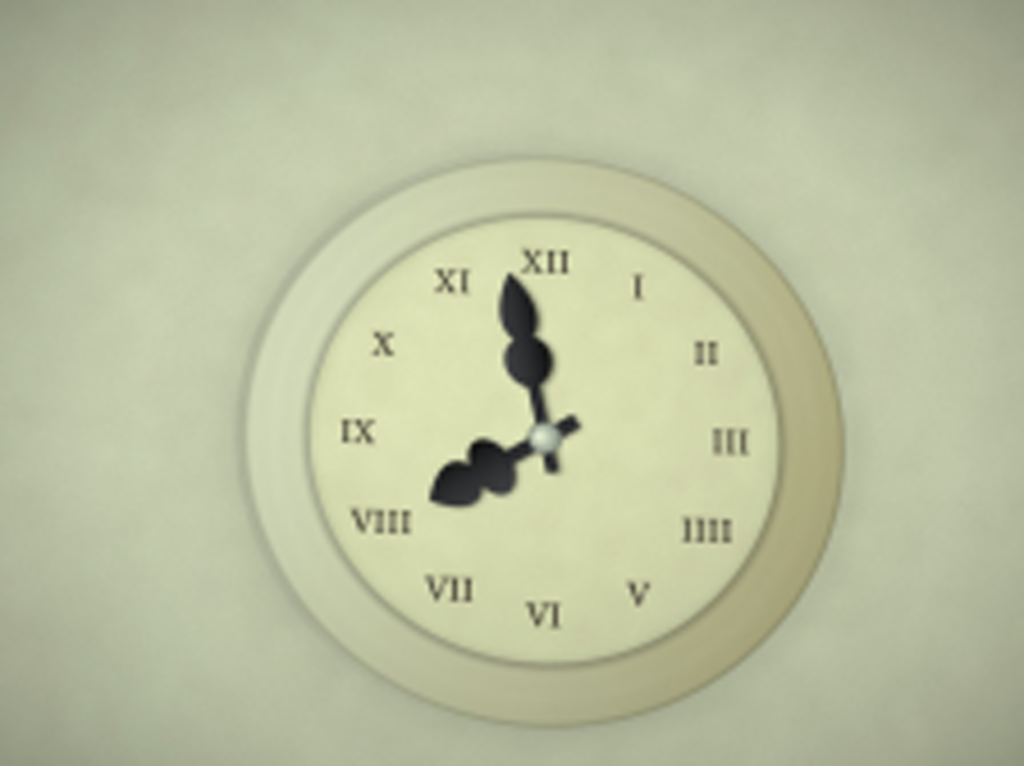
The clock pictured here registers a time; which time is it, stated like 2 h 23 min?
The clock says 7 h 58 min
